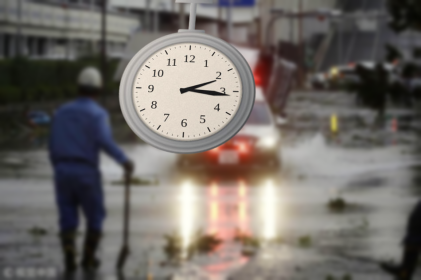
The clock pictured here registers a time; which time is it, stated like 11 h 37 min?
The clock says 2 h 16 min
